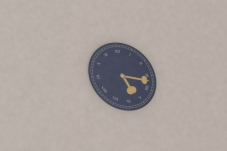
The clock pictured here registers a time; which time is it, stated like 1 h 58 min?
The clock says 5 h 17 min
